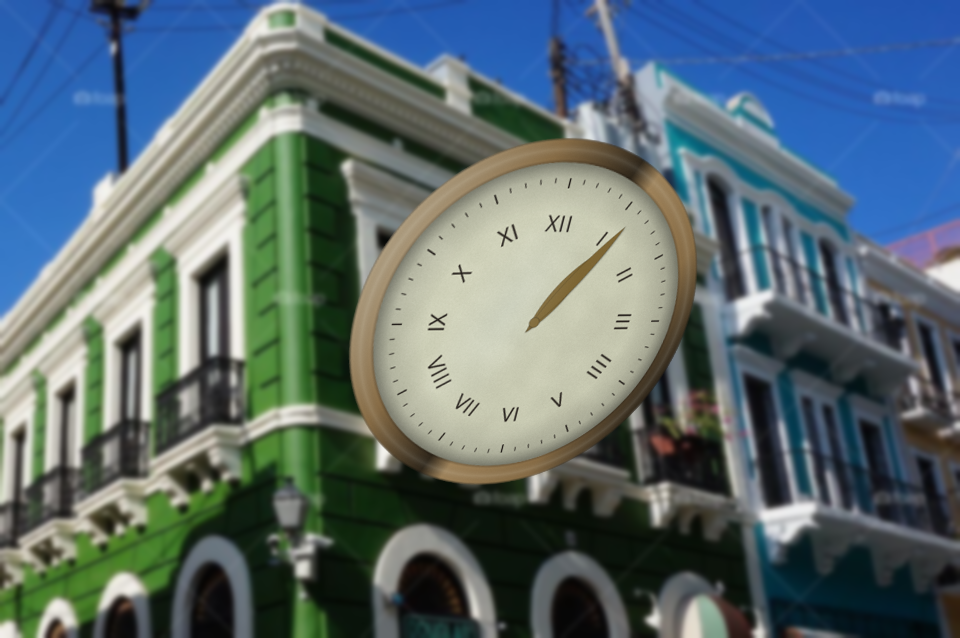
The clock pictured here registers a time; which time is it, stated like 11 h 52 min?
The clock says 1 h 06 min
